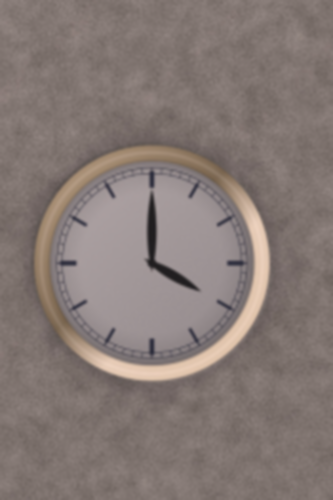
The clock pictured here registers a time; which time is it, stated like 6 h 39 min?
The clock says 4 h 00 min
